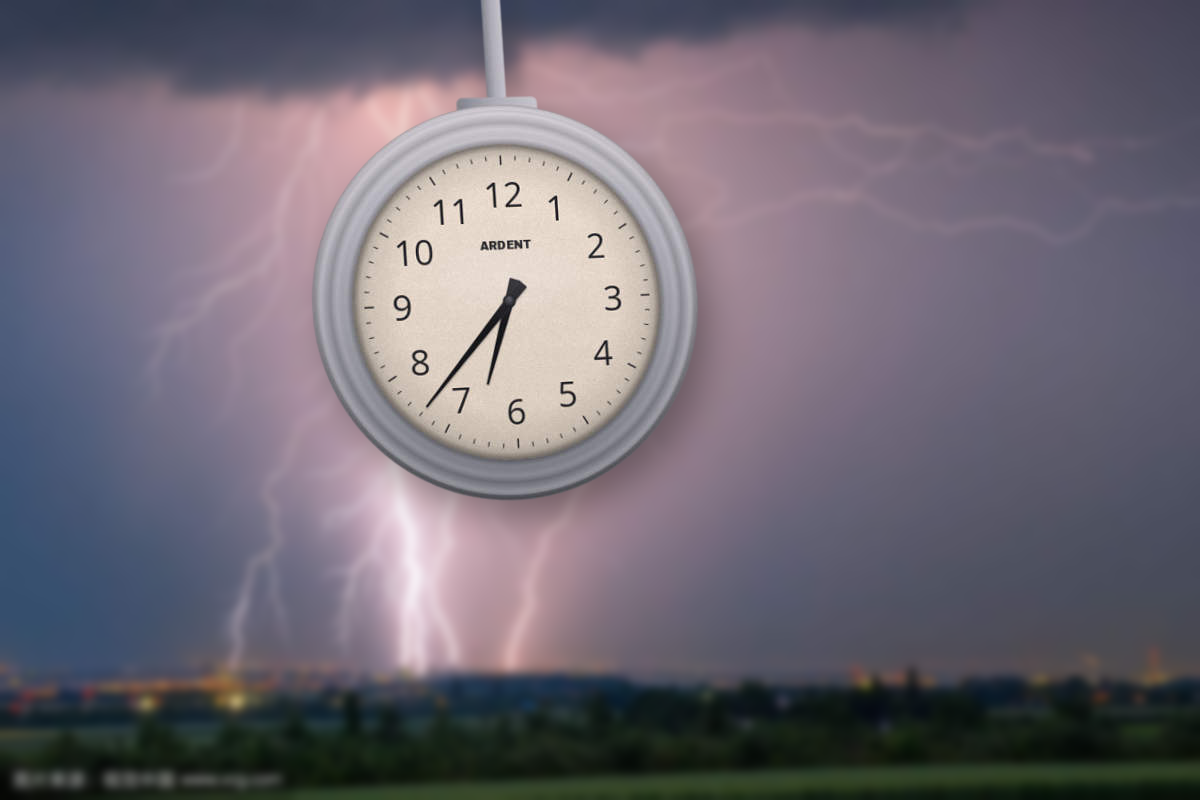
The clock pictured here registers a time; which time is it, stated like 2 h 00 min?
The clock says 6 h 37 min
